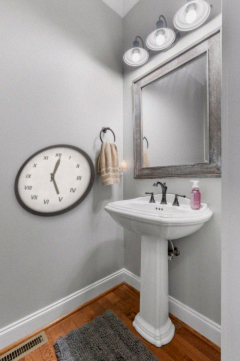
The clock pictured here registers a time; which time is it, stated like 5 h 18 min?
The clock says 5 h 01 min
